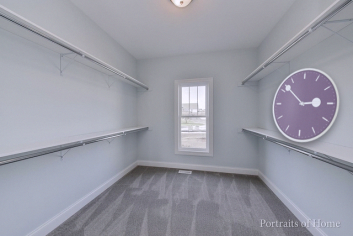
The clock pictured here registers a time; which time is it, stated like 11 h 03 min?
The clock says 2 h 52 min
